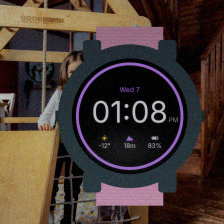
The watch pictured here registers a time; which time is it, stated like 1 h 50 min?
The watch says 1 h 08 min
